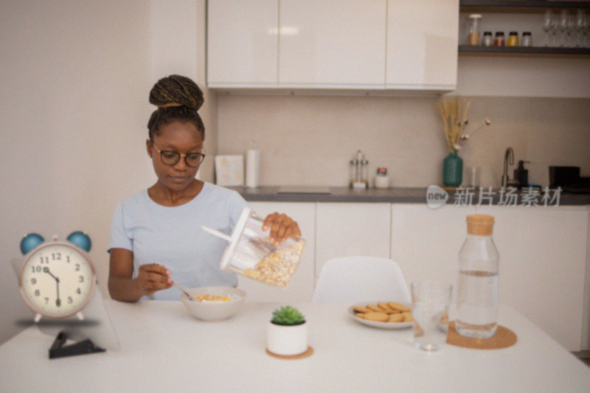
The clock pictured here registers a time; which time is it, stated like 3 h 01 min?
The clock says 10 h 30 min
